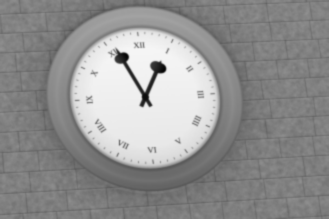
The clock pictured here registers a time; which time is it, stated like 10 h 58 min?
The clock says 12 h 56 min
